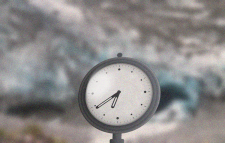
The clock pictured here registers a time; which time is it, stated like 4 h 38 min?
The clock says 6 h 39 min
